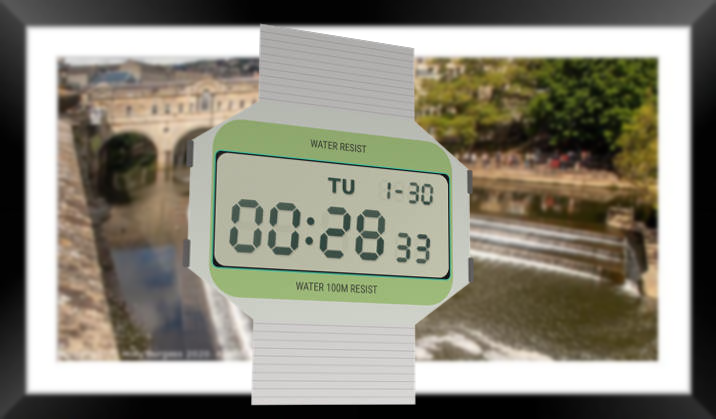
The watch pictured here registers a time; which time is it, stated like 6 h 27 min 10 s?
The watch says 0 h 28 min 33 s
